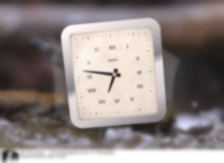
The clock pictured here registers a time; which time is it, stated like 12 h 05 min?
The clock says 6 h 47 min
